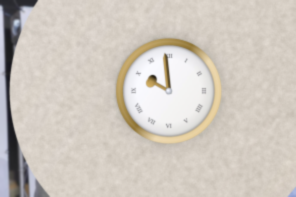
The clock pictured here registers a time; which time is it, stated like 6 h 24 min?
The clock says 9 h 59 min
